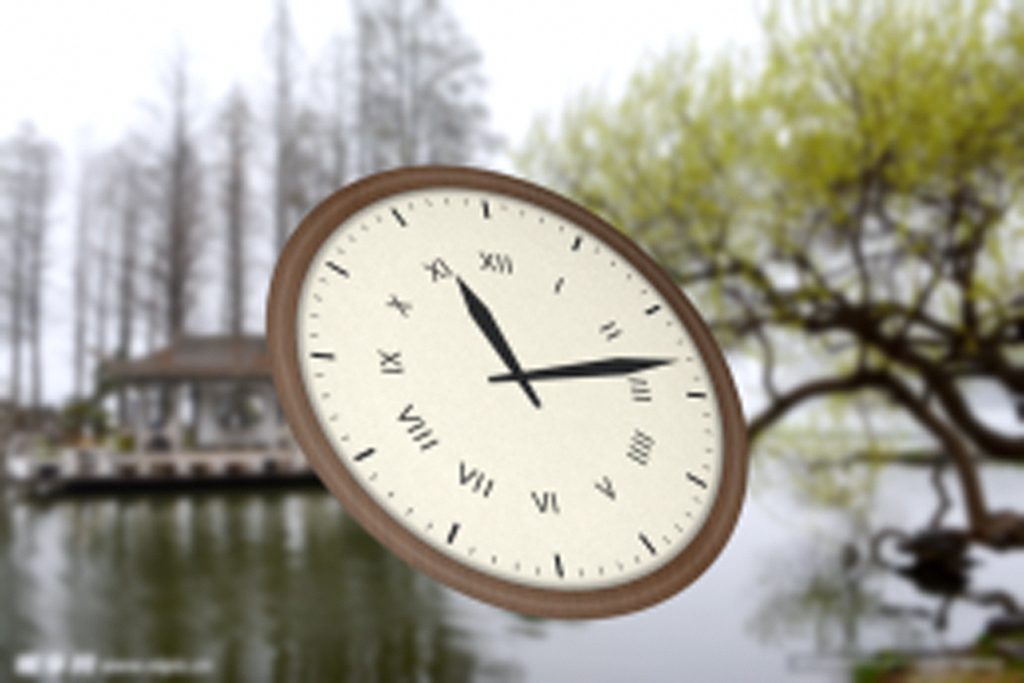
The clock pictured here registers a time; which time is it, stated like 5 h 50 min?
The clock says 11 h 13 min
